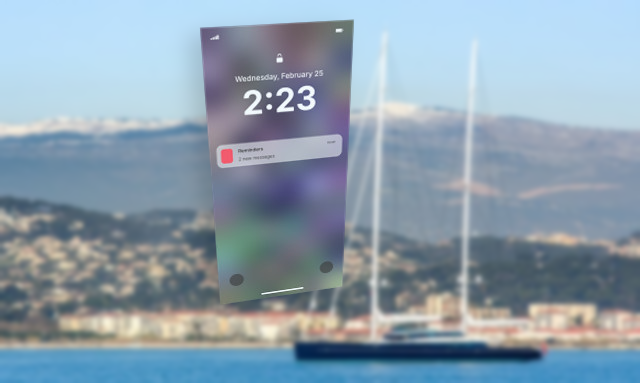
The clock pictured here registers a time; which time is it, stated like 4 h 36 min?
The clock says 2 h 23 min
